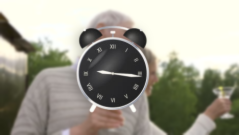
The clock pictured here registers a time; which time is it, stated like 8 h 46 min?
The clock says 9 h 16 min
